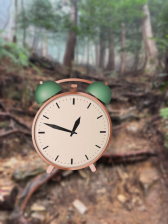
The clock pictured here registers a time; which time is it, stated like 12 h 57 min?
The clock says 12 h 48 min
